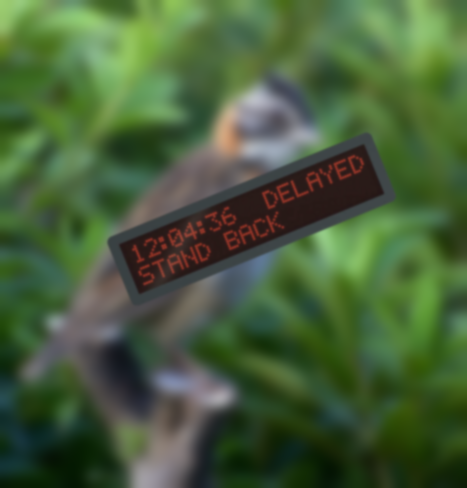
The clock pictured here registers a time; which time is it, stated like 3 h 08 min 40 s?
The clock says 12 h 04 min 36 s
